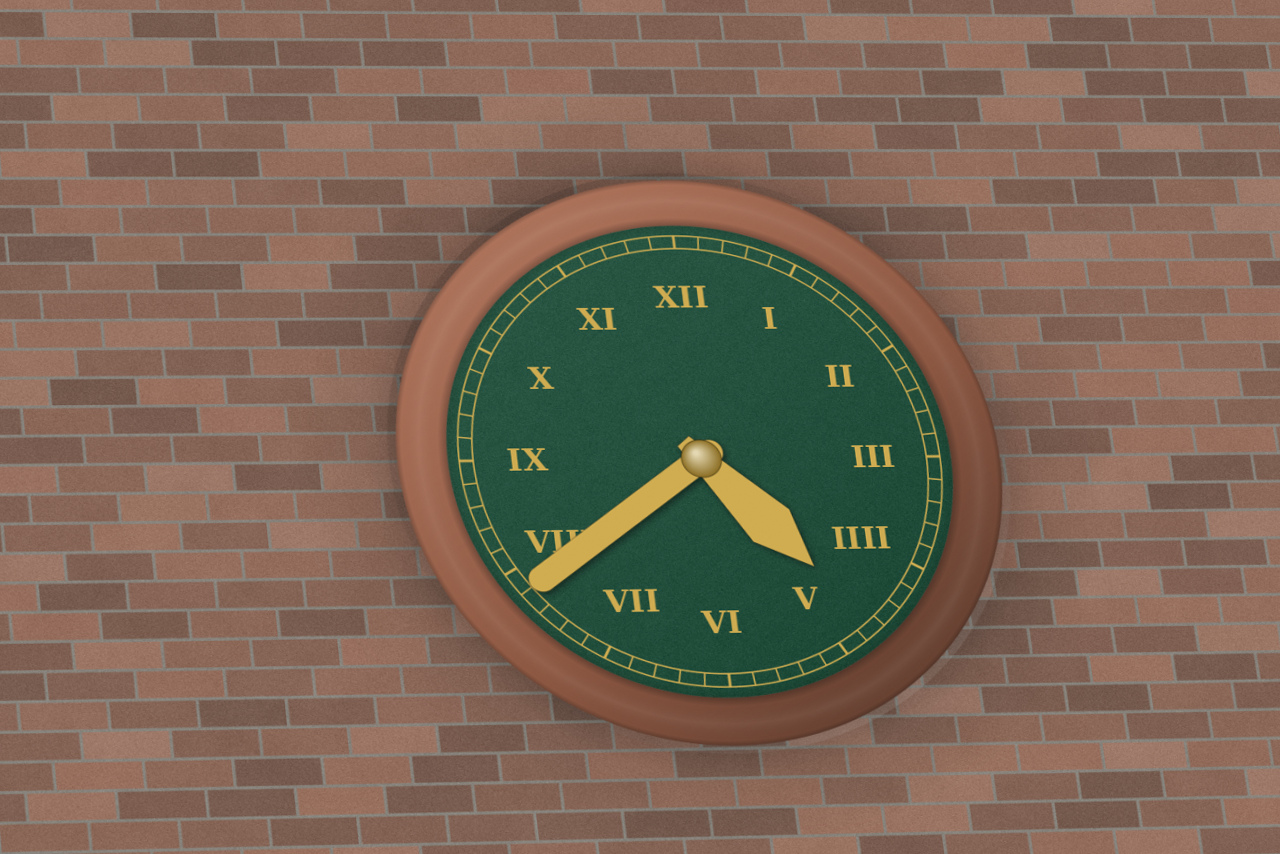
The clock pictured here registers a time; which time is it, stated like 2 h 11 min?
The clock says 4 h 39 min
